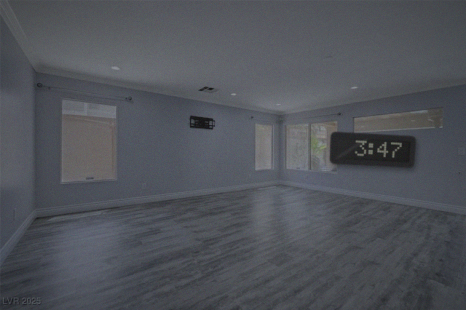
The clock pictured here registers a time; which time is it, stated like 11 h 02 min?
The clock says 3 h 47 min
